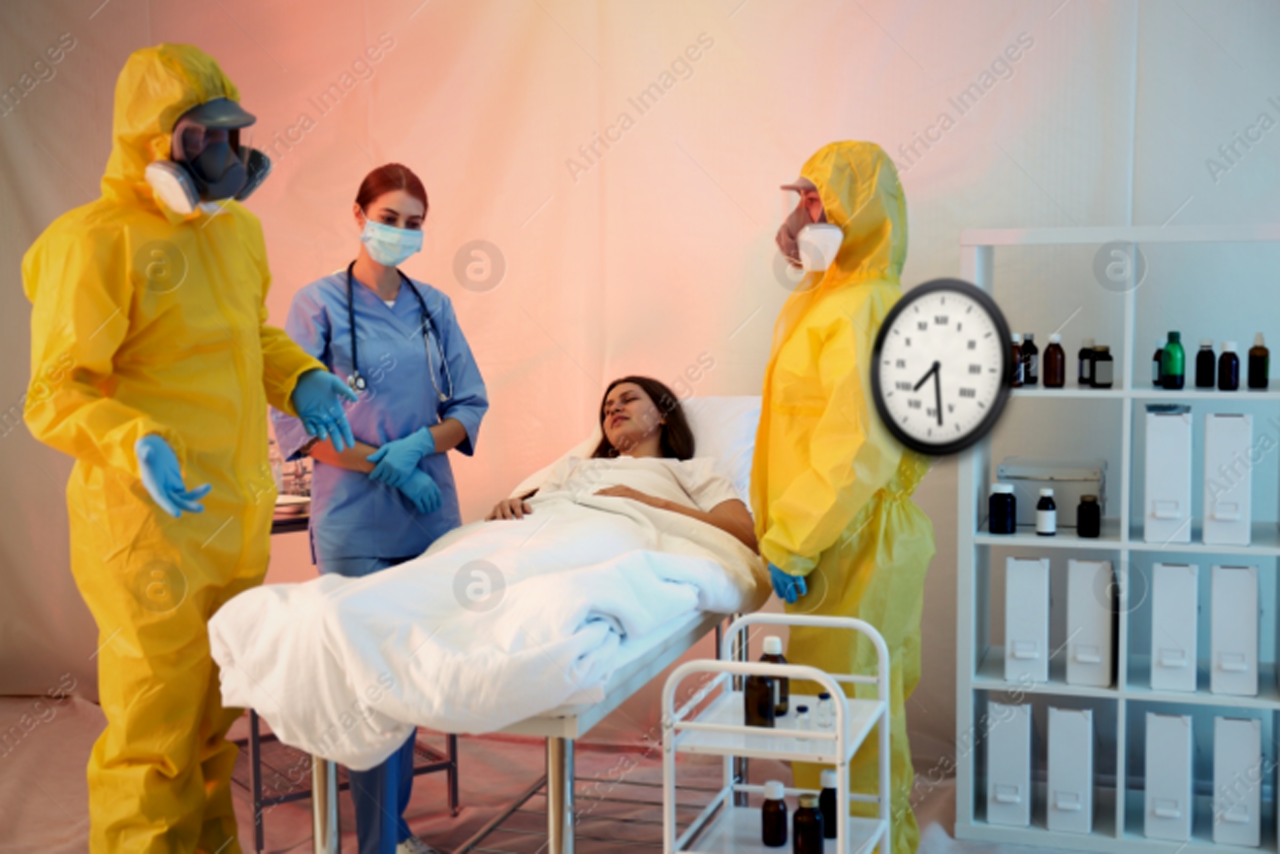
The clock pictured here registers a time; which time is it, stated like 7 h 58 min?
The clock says 7 h 28 min
